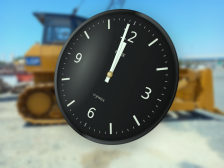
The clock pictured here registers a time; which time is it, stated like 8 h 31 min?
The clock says 11 h 59 min
